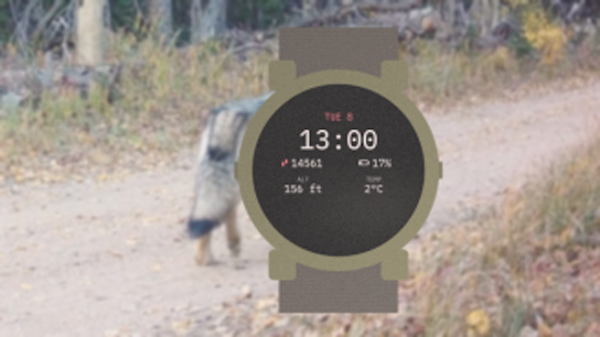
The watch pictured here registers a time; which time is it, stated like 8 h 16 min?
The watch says 13 h 00 min
